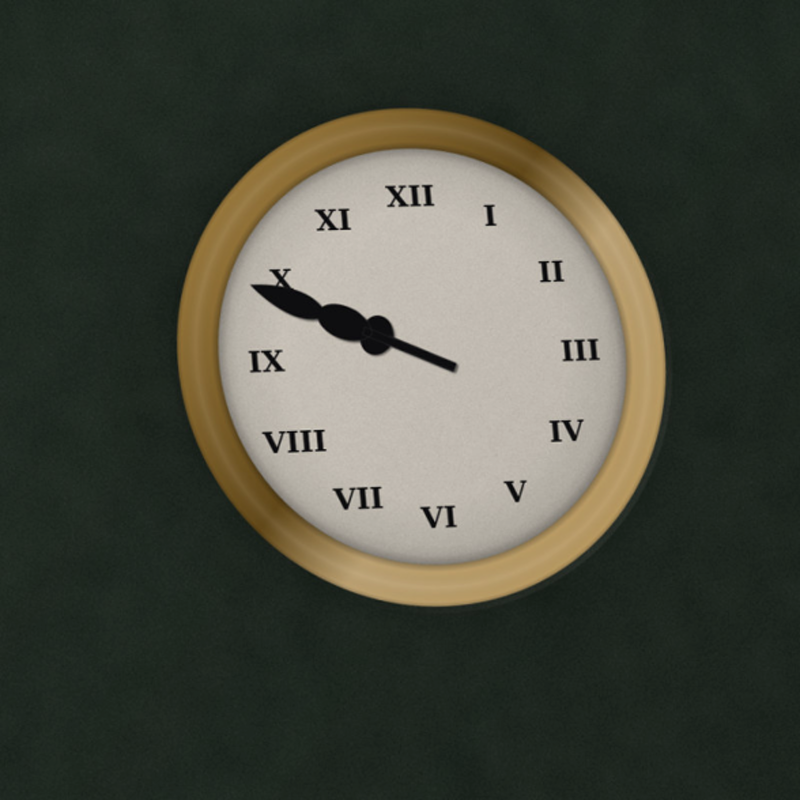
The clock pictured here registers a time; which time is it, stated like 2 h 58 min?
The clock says 9 h 49 min
